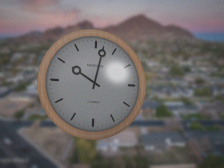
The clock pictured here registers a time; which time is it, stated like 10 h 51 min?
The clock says 10 h 02 min
